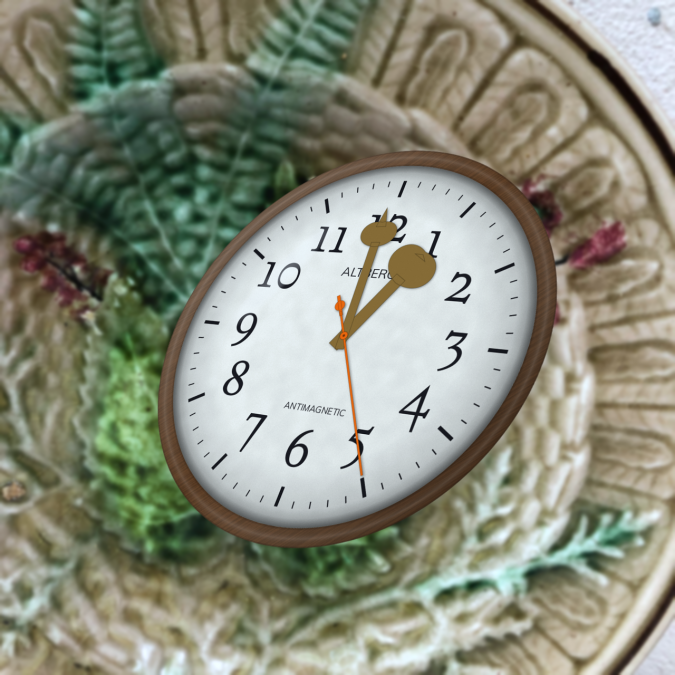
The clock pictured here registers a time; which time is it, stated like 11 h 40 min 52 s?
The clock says 12 h 59 min 25 s
